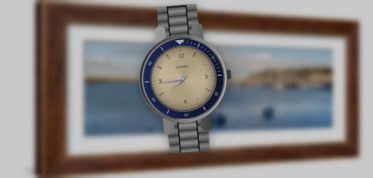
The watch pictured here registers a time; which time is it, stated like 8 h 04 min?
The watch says 7 h 44 min
